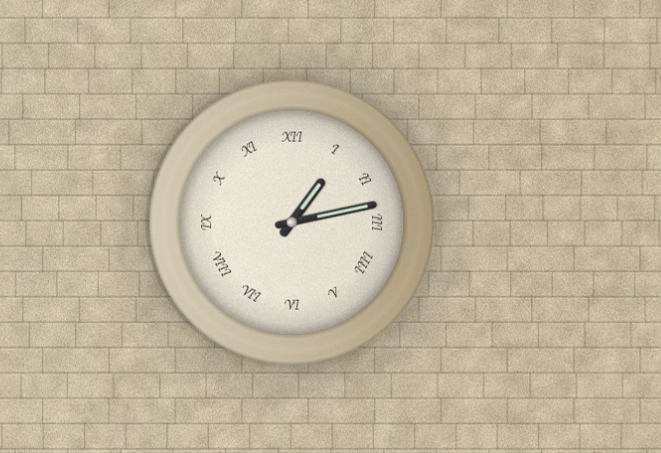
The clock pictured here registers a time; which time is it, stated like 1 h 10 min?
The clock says 1 h 13 min
